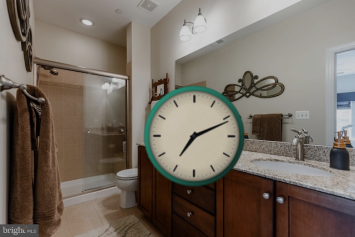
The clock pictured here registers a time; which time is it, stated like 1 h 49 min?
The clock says 7 h 11 min
